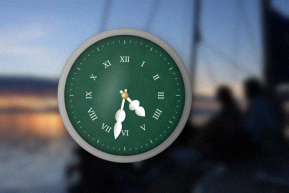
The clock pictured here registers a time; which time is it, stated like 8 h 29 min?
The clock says 4 h 32 min
